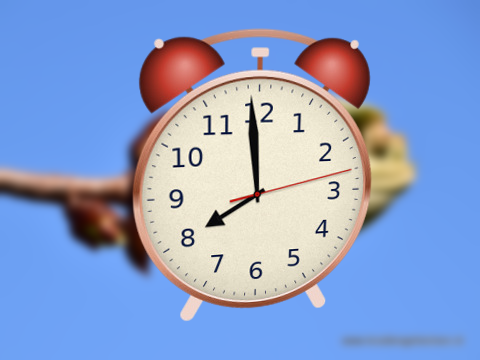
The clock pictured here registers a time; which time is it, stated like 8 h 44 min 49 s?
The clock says 7 h 59 min 13 s
